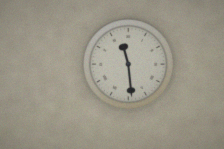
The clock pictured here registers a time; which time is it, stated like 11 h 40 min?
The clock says 11 h 29 min
